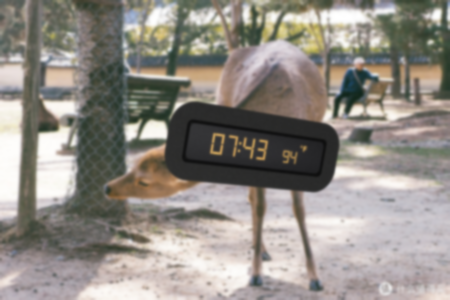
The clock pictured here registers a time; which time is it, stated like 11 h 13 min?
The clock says 7 h 43 min
